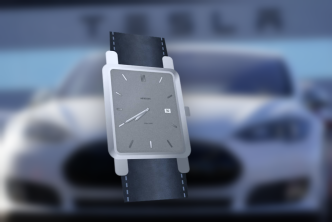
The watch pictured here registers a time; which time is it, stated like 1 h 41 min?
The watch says 7 h 40 min
